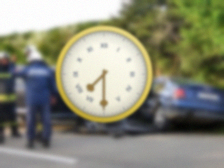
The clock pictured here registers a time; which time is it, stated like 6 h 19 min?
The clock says 7 h 30 min
